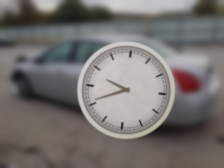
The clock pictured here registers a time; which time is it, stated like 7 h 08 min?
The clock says 9 h 41 min
